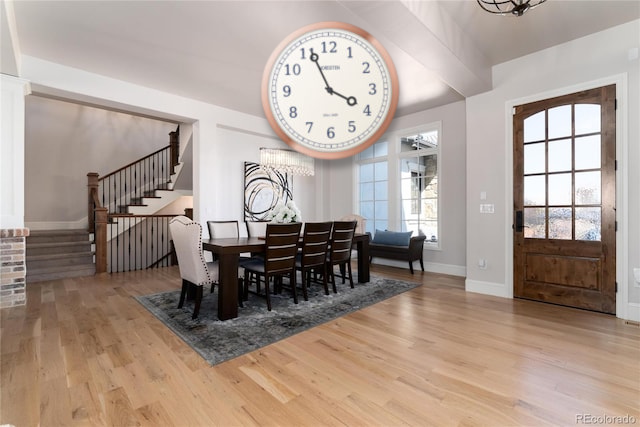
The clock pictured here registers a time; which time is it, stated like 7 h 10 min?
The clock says 3 h 56 min
